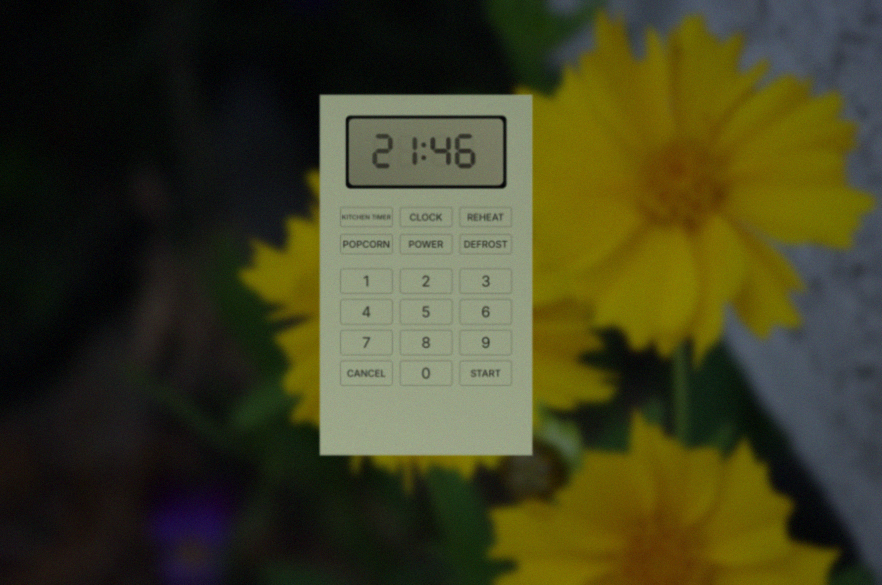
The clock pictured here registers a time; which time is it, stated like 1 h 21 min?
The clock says 21 h 46 min
